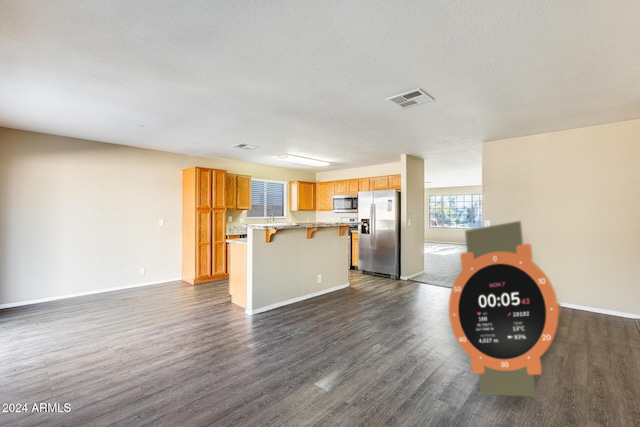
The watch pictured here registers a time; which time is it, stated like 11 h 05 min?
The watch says 0 h 05 min
